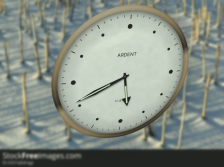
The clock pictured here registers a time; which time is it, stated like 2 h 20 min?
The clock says 5 h 41 min
